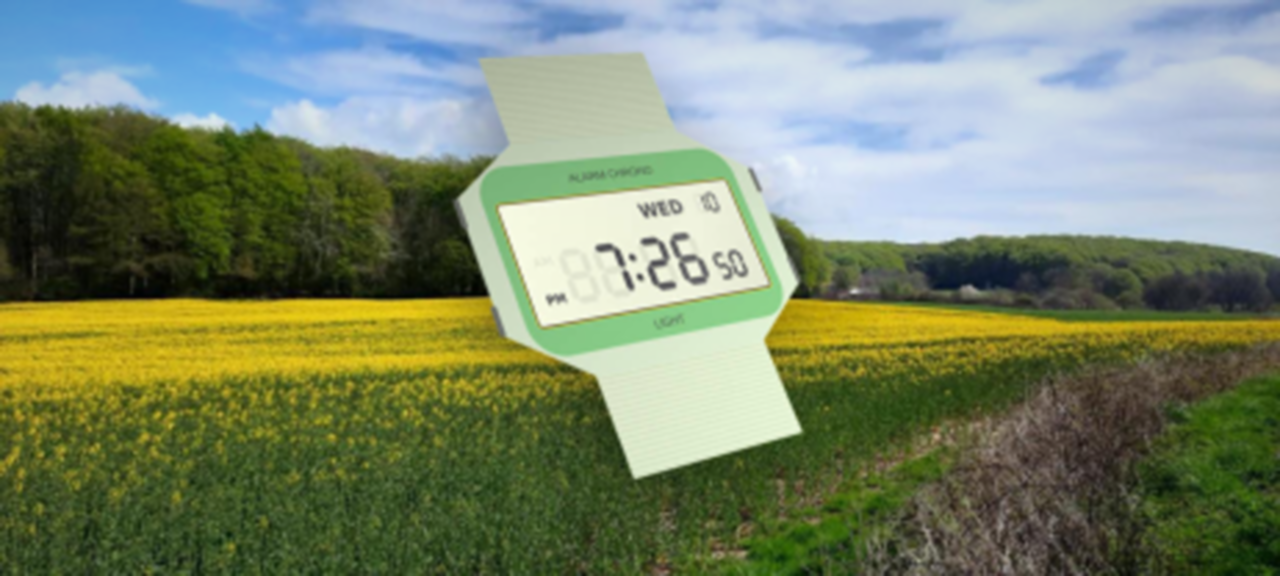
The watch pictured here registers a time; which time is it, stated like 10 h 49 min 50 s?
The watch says 7 h 26 min 50 s
